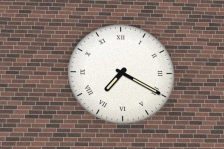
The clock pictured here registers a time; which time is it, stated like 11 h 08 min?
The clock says 7 h 20 min
